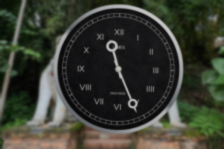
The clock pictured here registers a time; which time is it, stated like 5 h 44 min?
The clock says 11 h 26 min
